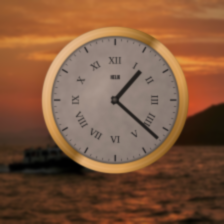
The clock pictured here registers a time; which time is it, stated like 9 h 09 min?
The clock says 1 h 22 min
